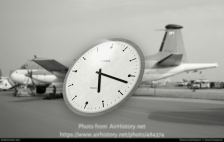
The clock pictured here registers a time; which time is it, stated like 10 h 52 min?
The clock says 5 h 17 min
